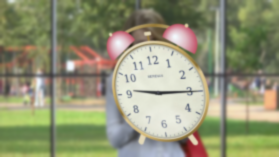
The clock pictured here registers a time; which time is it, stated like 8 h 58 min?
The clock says 9 h 15 min
